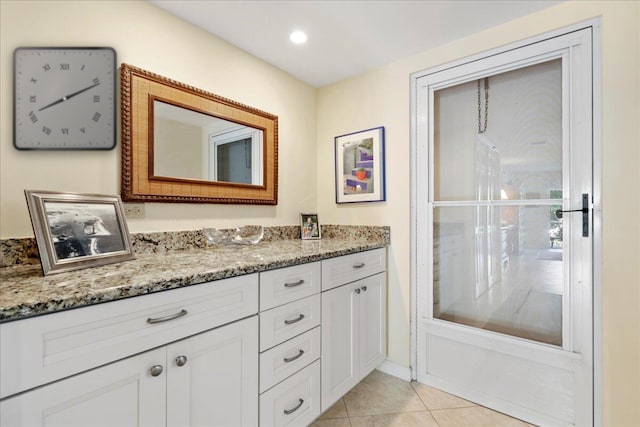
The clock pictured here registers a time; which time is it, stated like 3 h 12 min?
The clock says 8 h 11 min
